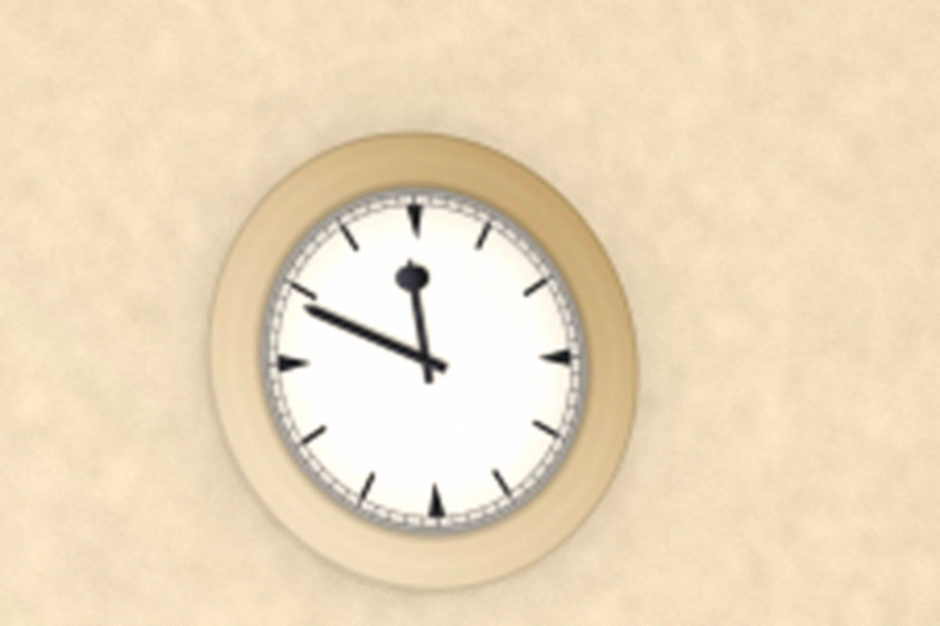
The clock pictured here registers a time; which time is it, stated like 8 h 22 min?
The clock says 11 h 49 min
